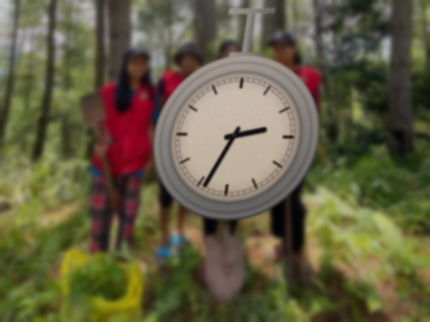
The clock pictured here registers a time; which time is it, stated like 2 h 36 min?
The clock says 2 h 34 min
